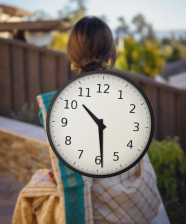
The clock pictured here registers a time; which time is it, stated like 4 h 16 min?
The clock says 10 h 29 min
